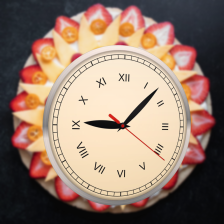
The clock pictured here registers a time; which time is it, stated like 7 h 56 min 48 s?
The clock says 9 h 07 min 21 s
